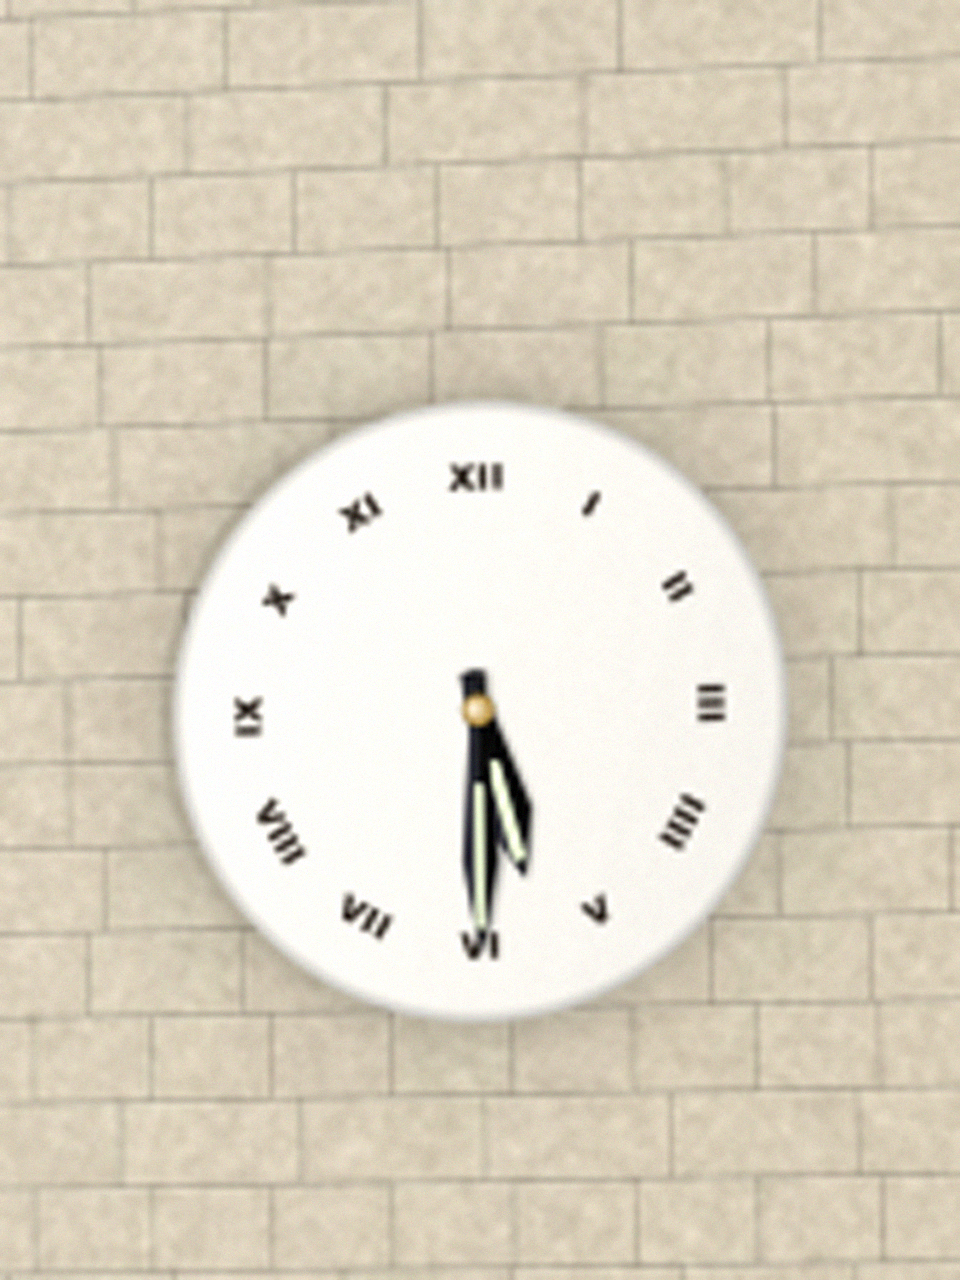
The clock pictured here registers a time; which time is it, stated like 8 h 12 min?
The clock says 5 h 30 min
